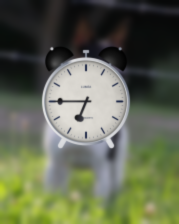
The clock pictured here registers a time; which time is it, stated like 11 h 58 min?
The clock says 6 h 45 min
